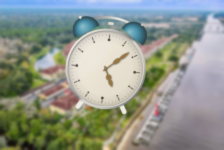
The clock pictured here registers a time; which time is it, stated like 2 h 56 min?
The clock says 5 h 08 min
